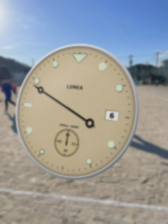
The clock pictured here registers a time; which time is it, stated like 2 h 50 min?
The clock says 3 h 49 min
